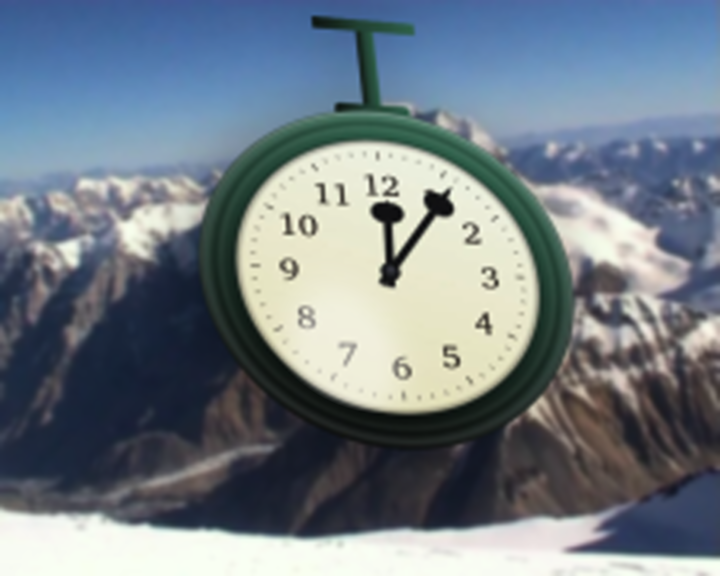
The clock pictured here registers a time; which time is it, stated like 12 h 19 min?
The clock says 12 h 06 min
